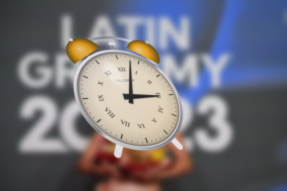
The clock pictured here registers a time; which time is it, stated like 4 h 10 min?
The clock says 3 h 03 min
